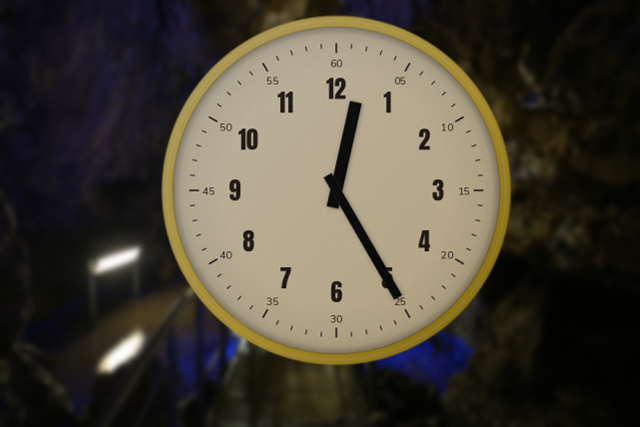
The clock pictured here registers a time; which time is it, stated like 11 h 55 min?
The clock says 12 h 25 min
